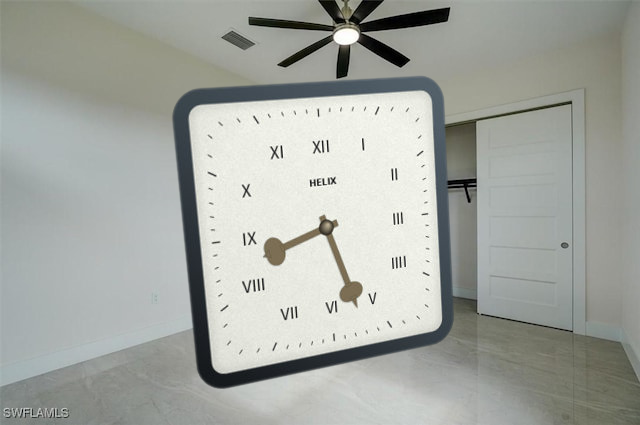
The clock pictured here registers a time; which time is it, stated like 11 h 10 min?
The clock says 8 h 27 min
